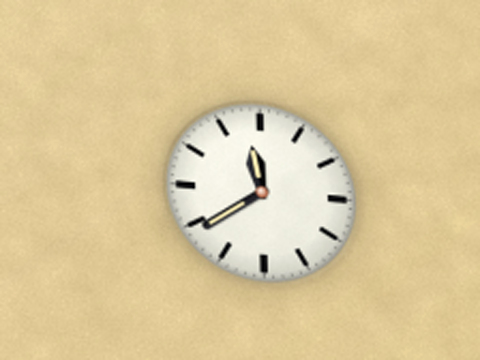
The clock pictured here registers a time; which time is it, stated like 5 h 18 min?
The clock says 11 h 39 min
